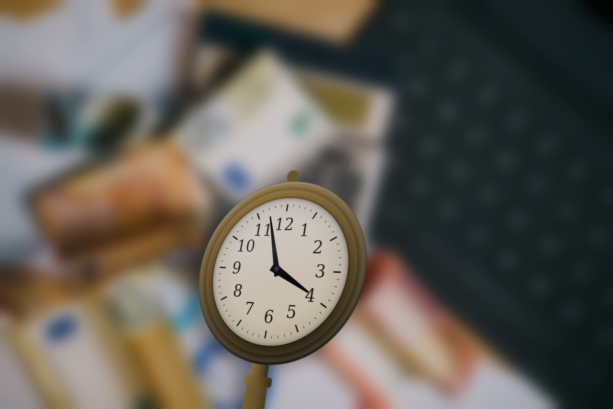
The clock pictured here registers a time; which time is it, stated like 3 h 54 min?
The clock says 3 h 57 min
